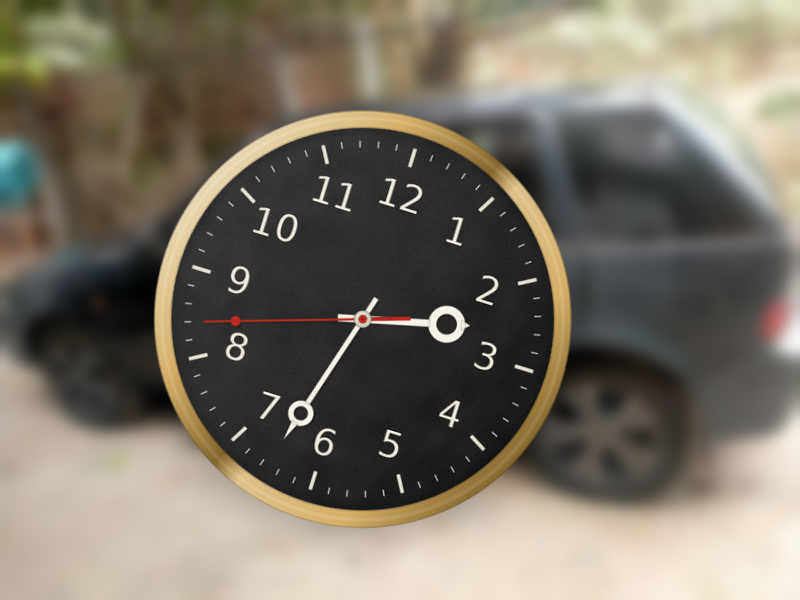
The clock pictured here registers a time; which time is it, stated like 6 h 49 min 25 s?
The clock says 2 h 32 min 42 s
